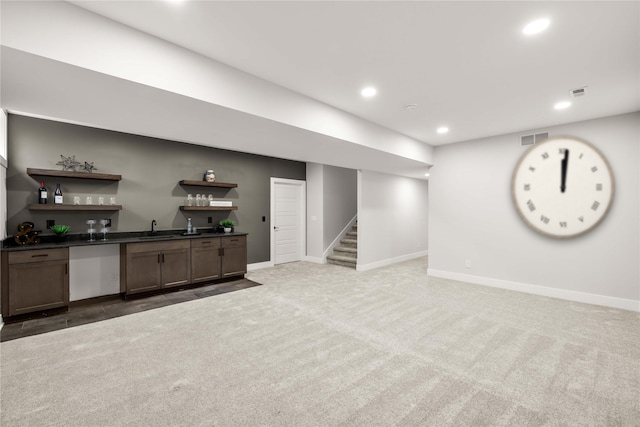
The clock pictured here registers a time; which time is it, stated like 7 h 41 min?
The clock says 12 h 01 min
